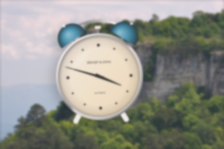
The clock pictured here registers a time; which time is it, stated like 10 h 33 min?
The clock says 3 h 48 min
